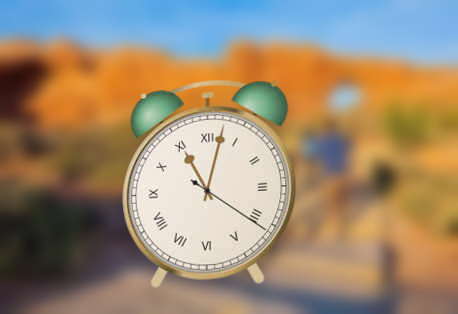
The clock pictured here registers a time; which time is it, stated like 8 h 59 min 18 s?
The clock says 11 h 02 min 21 s
